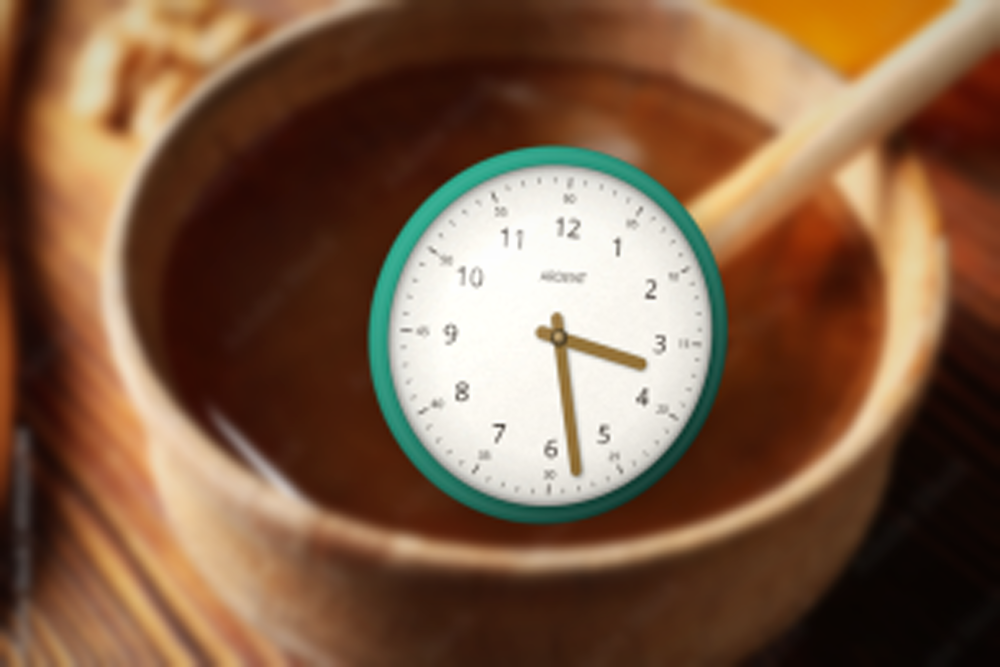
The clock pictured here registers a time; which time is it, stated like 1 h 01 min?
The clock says 3 h 28 min
